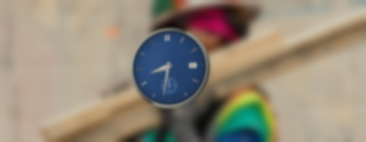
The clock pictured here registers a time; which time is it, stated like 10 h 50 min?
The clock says 8 h 32 min
